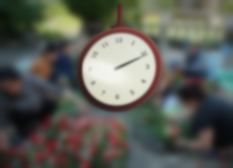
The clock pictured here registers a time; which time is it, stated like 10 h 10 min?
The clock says 2 h 11 min
